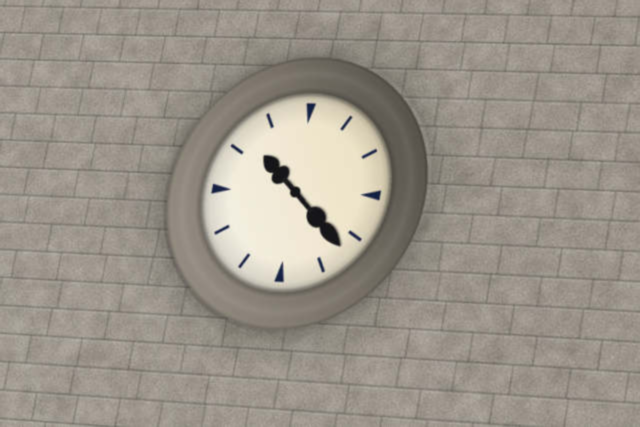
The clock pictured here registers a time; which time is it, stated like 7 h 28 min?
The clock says 10 h 22 min
